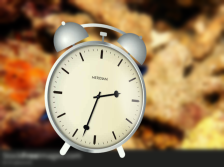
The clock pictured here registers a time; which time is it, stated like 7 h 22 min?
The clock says 2 h 33 min
